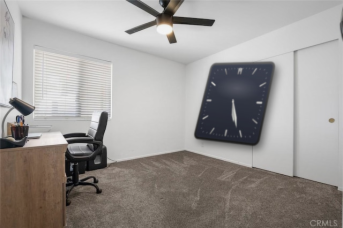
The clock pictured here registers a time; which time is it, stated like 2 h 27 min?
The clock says 5 h 26 min
